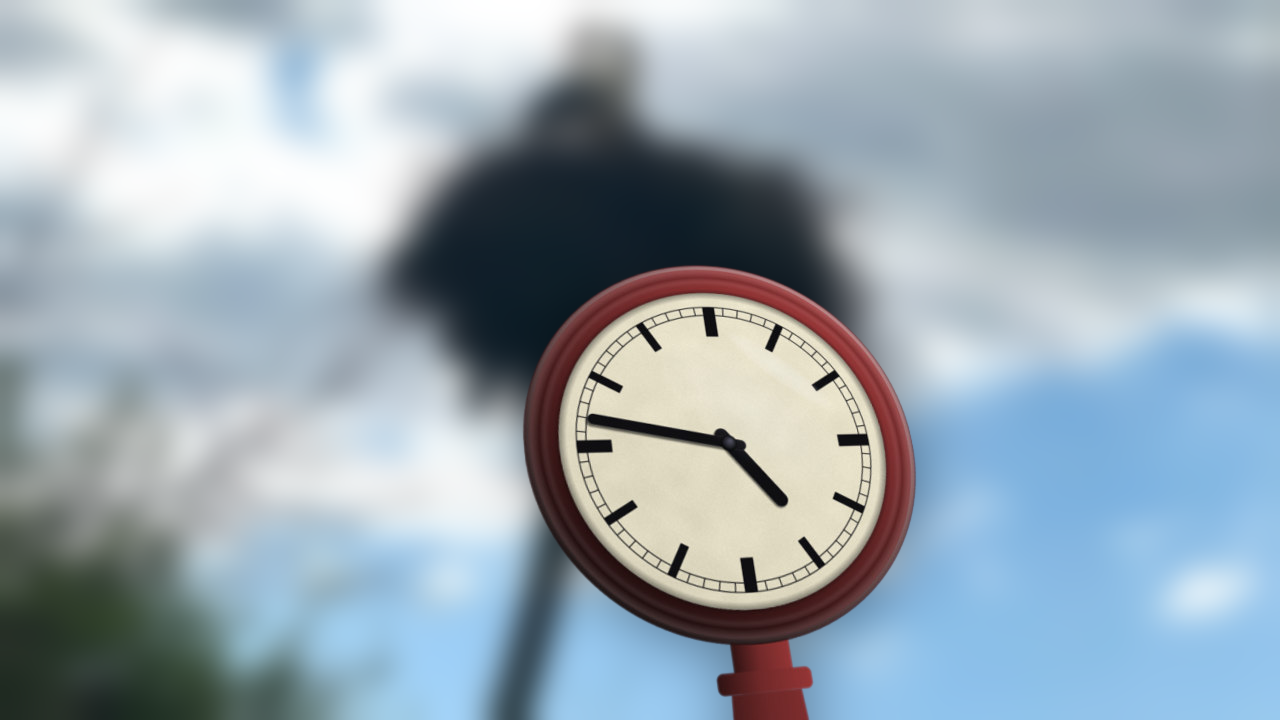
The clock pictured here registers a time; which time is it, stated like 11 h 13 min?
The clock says 4 h 47 min
